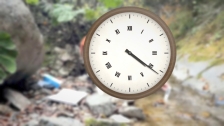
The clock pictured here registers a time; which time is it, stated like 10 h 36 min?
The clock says 4 h 21 min
